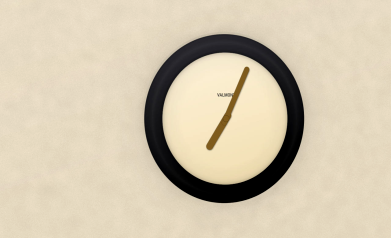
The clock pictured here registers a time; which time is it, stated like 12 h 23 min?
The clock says 7 h 04 min
